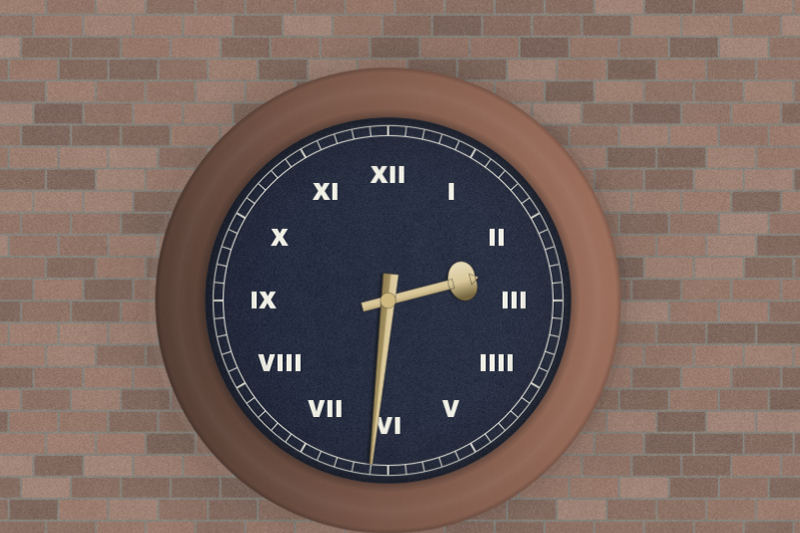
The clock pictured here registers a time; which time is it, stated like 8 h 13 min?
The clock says 2 h 31 min
